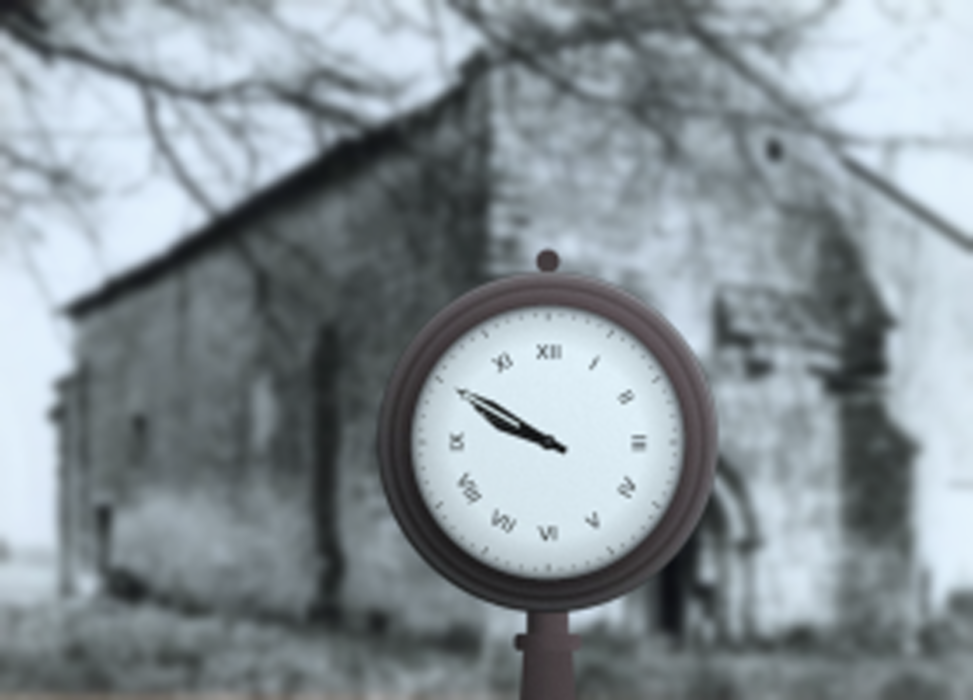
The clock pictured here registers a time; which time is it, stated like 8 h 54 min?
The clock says 9 h 50 min
